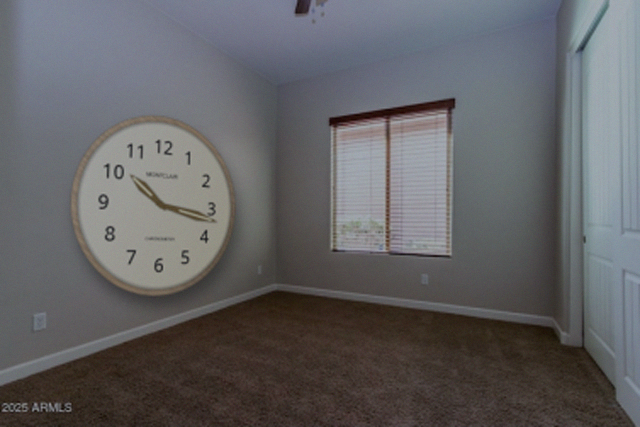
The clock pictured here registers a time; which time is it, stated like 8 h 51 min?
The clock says 10 h 17 min
